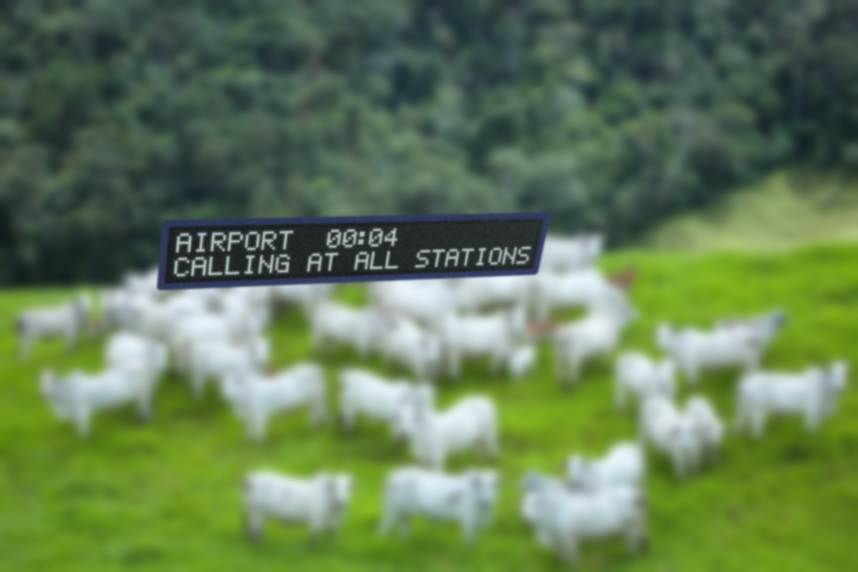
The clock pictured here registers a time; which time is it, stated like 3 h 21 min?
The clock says 0 h 04 min
